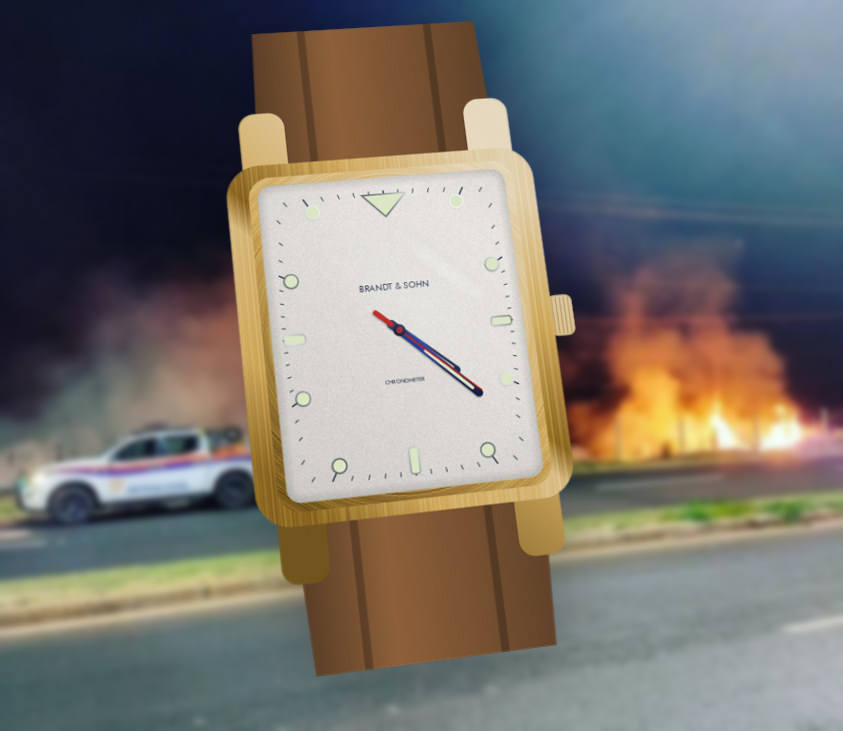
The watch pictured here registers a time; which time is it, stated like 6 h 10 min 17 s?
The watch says 4 h 22 min 22 s
